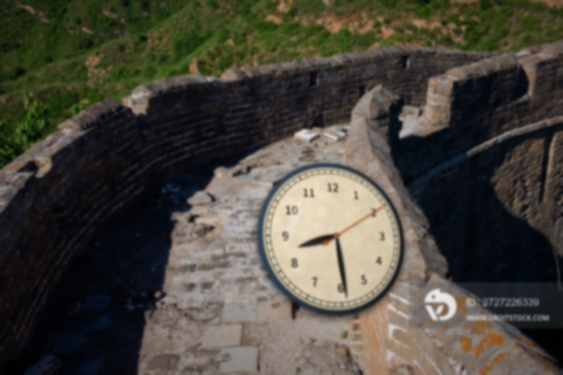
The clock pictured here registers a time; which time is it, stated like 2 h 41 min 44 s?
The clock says 8 h 29 min 10 s
